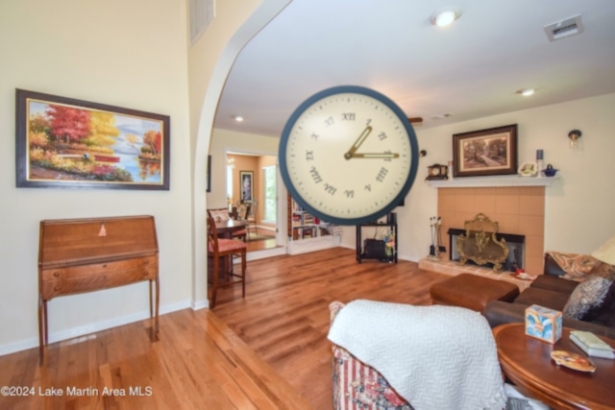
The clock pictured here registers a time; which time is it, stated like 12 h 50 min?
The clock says 1 h 15 min
